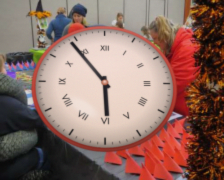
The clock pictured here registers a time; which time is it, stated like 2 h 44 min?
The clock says 5 h 54 min
